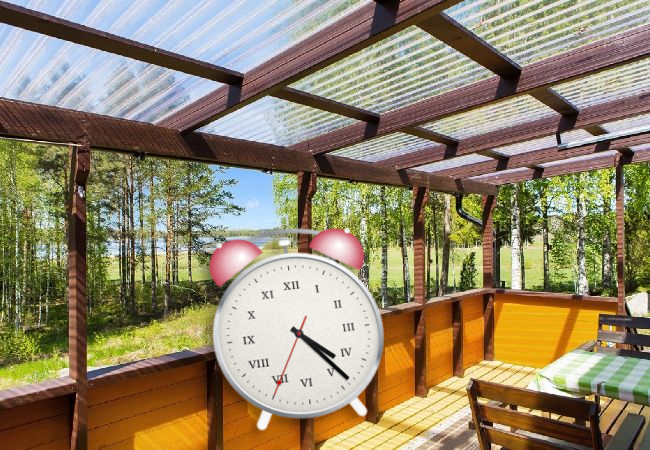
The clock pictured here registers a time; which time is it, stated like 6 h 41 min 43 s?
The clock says 4 h 23 min 35 s
